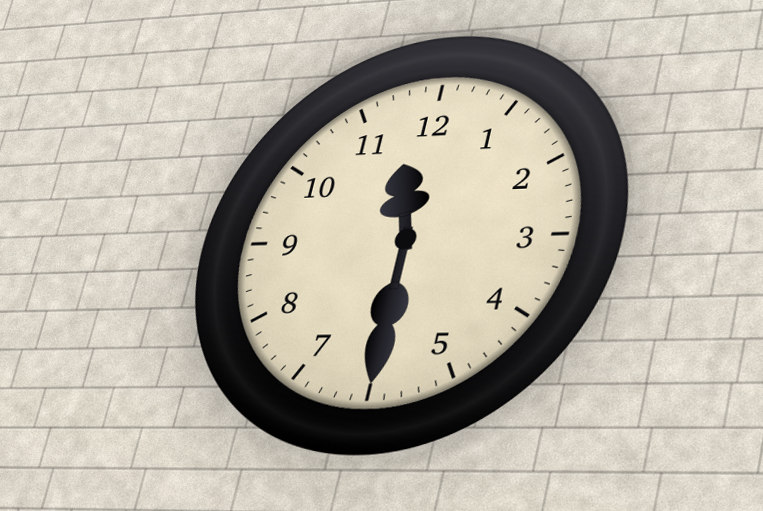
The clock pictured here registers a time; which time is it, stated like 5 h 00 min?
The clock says 11 h 30 min
